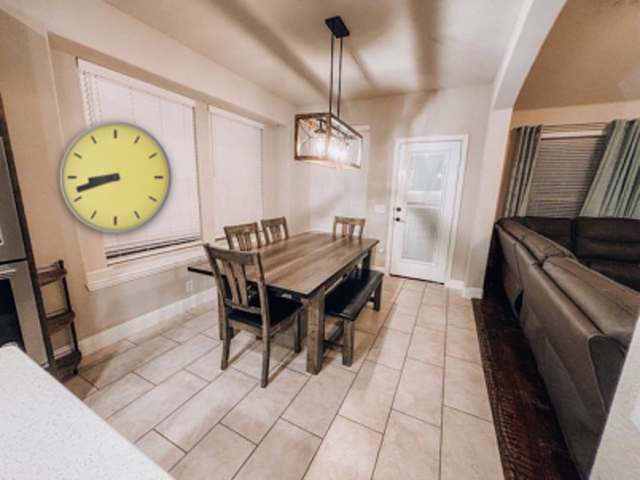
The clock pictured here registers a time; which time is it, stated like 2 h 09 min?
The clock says 8 h 42 min
